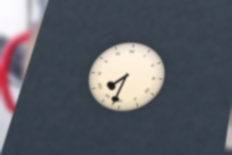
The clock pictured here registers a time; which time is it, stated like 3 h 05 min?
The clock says 7 h 32 min
